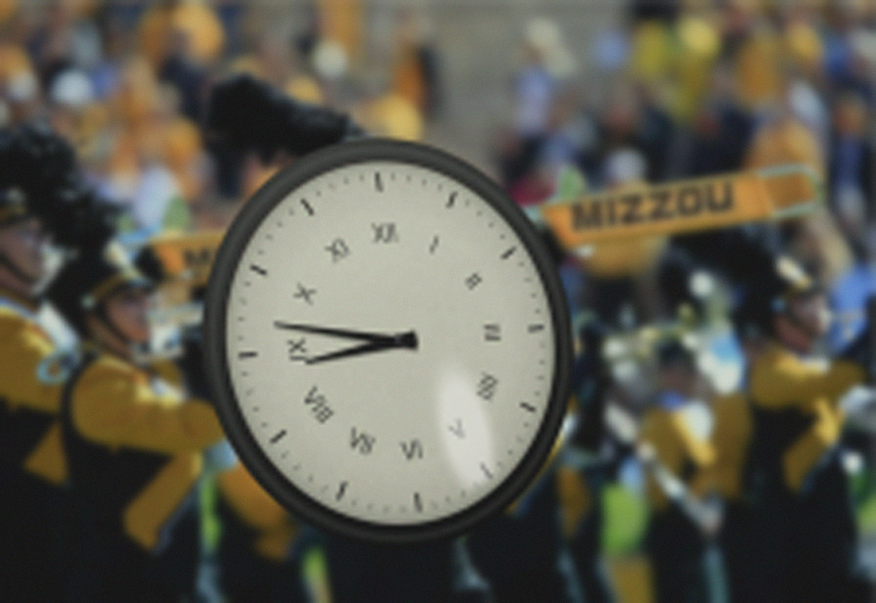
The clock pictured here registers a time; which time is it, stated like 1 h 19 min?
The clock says 8 h 47 min
